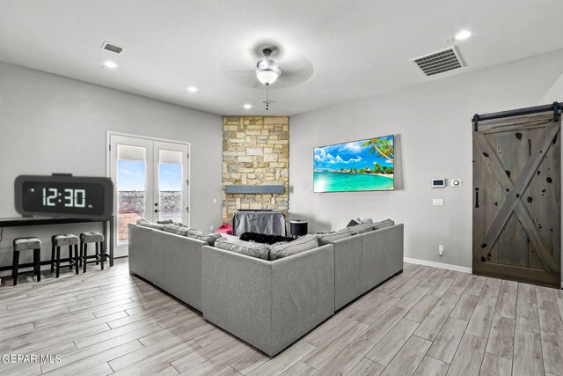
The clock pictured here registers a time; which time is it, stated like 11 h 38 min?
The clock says 12 h 30 min
